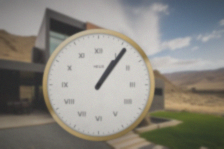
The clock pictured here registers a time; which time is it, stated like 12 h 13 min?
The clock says 1 h 06 min
